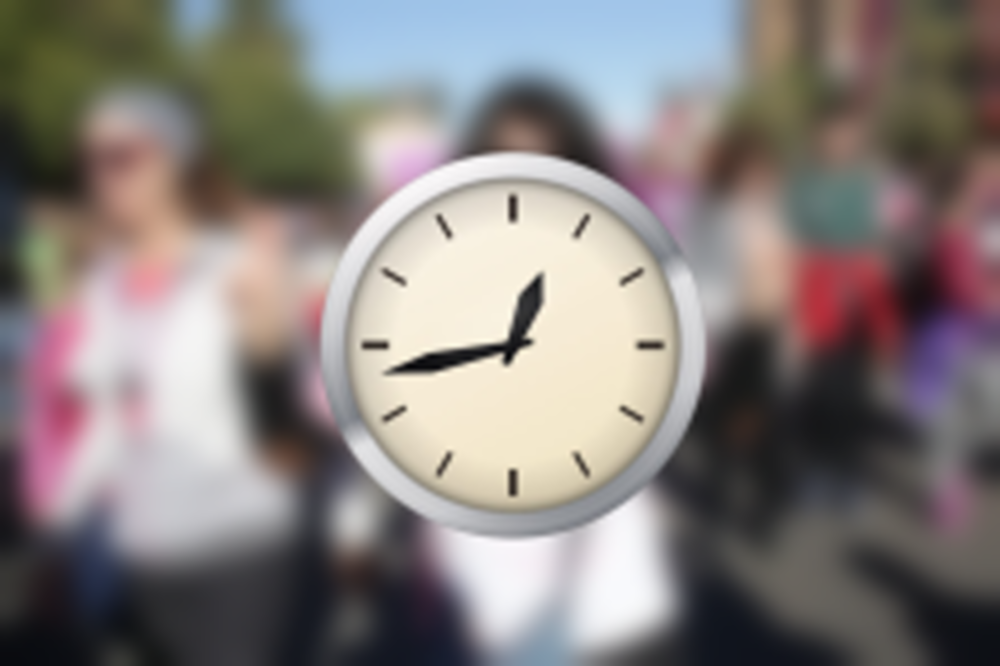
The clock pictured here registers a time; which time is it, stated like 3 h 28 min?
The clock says 12 h 43 min
